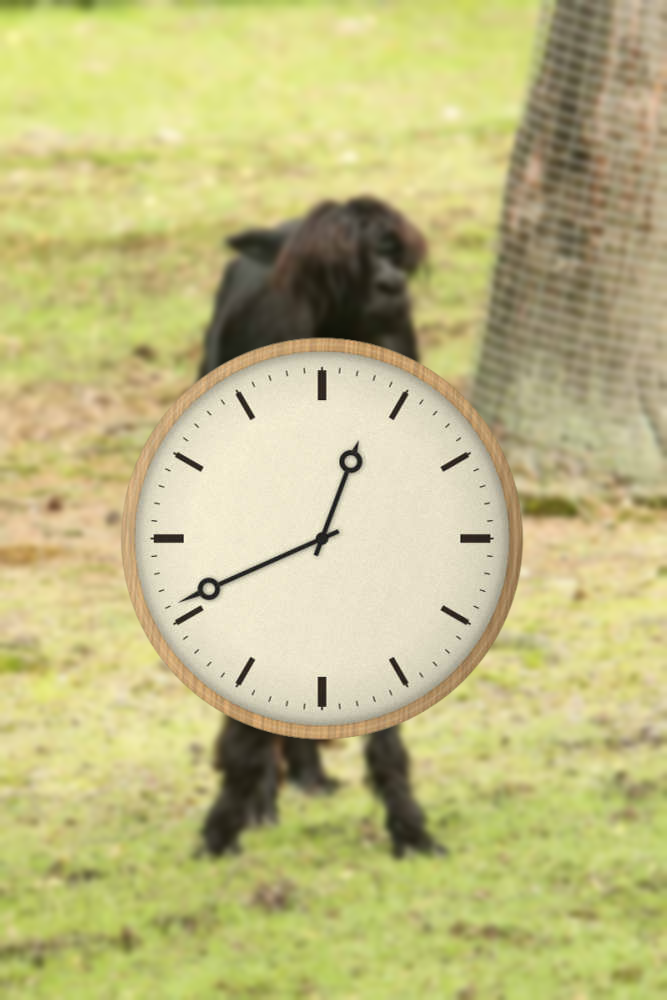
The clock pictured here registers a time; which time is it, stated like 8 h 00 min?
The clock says 12 h 41 min
